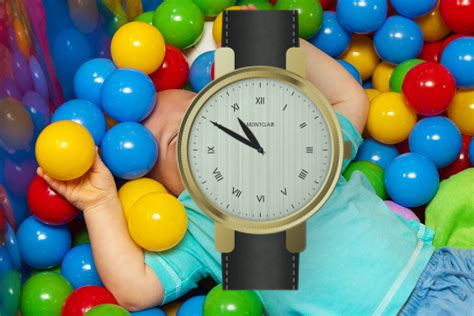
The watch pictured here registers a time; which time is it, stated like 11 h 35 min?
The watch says 10 h 50 min
